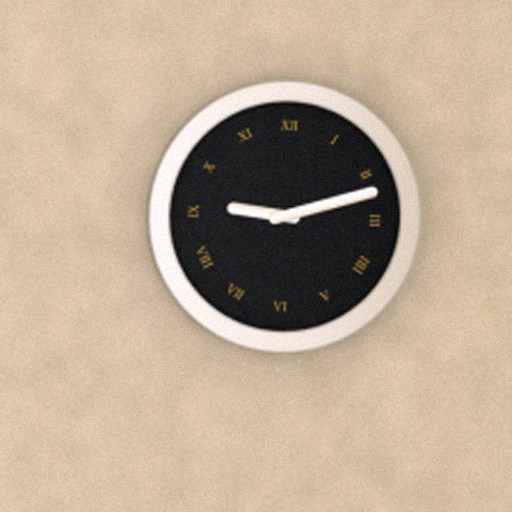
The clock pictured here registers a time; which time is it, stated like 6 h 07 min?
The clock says 9 h 12 min
